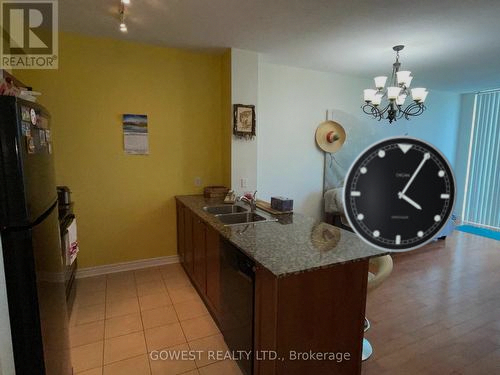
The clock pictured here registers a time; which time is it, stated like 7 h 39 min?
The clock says 4 h 05 min
